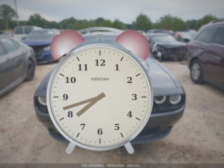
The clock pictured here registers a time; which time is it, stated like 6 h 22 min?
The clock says 7 h 42 min
